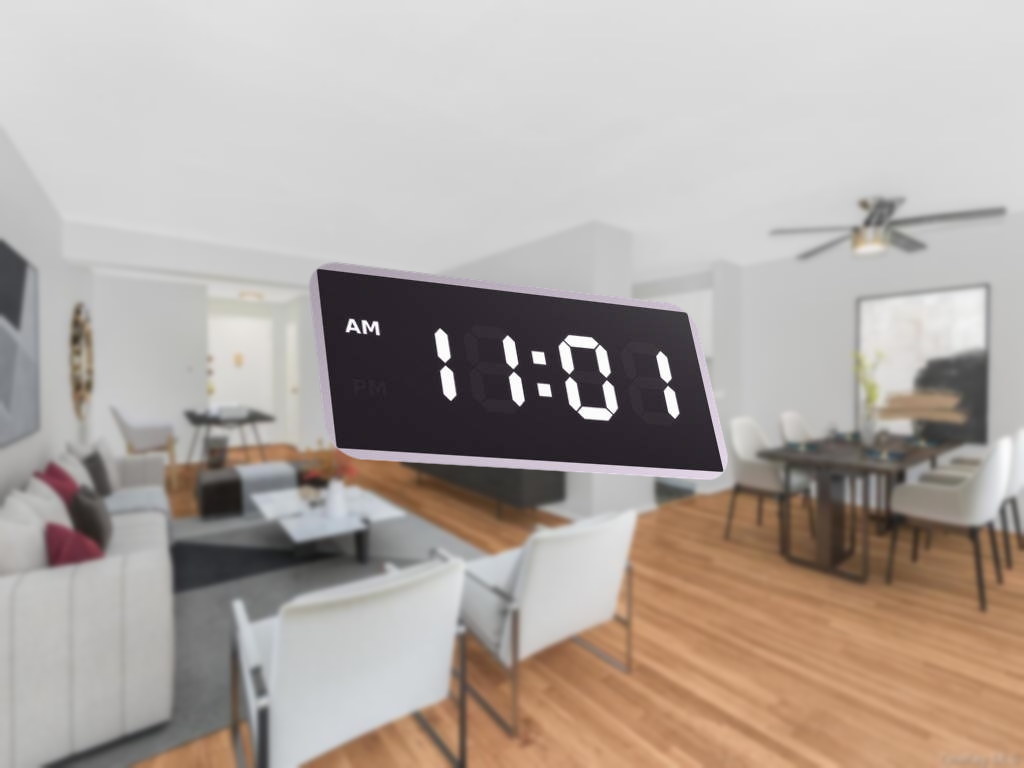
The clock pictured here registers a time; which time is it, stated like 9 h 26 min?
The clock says 11 h 01 min
